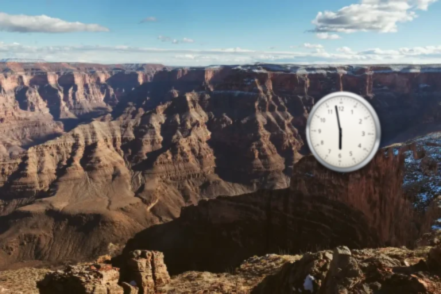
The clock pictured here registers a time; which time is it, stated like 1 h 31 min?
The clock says 5 h 58 min
